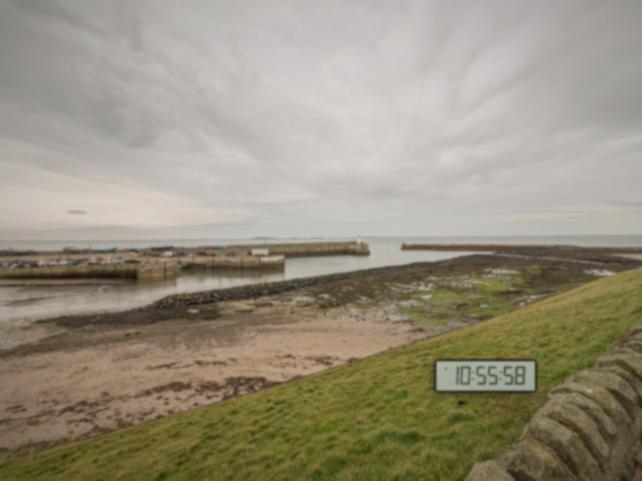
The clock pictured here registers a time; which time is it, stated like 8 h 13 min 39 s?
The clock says 10 h 55 min 58 s
